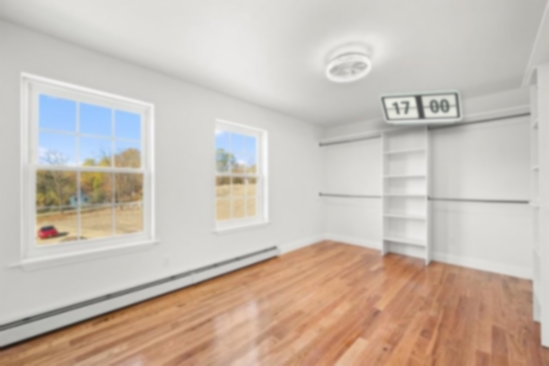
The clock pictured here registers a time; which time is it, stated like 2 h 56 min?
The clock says 17 h 00 min
